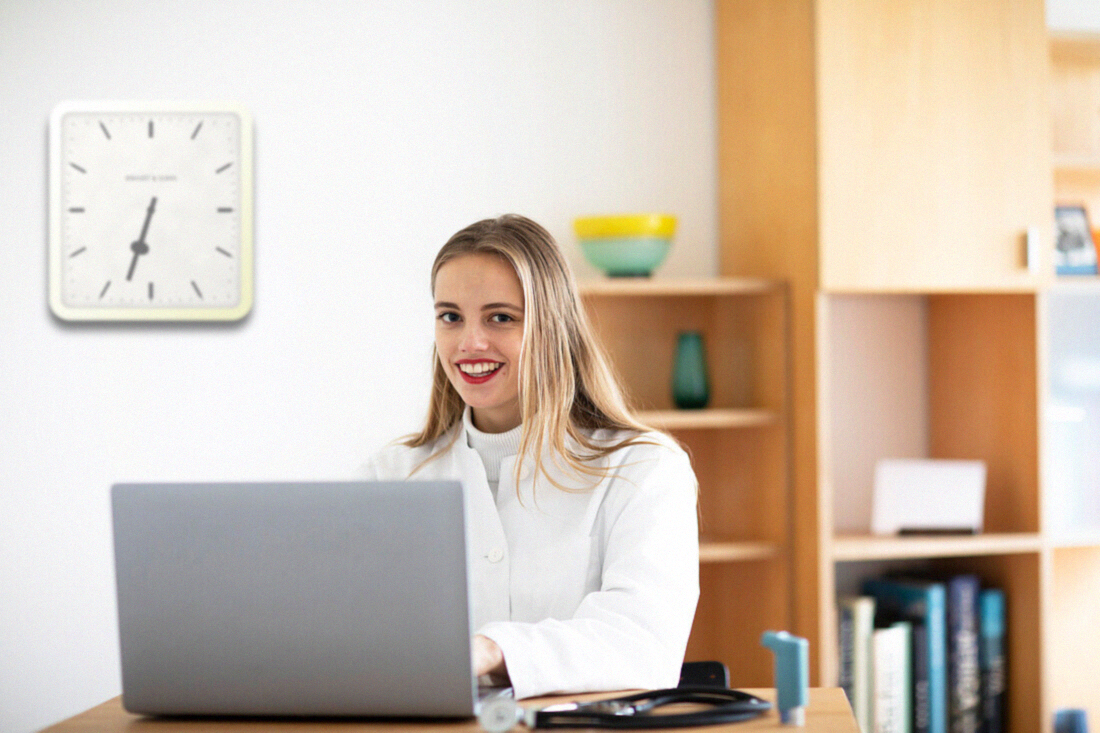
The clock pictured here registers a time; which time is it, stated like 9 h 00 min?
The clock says 6 h 33 min
